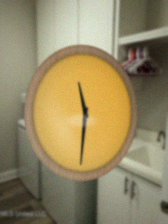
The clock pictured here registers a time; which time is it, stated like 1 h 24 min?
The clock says 11 h 31 min
